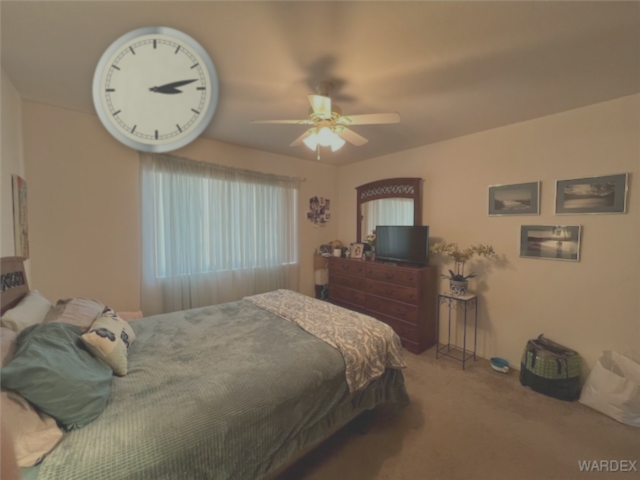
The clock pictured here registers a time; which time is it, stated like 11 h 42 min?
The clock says 3 h 13 min
